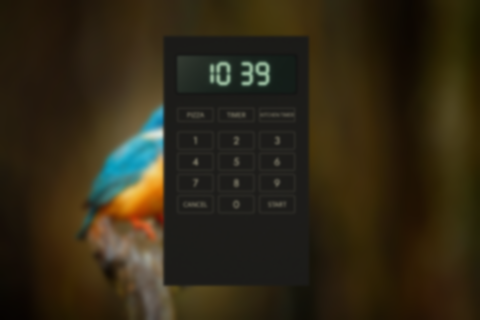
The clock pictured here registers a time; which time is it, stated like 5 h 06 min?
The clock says 10 h 39 min
